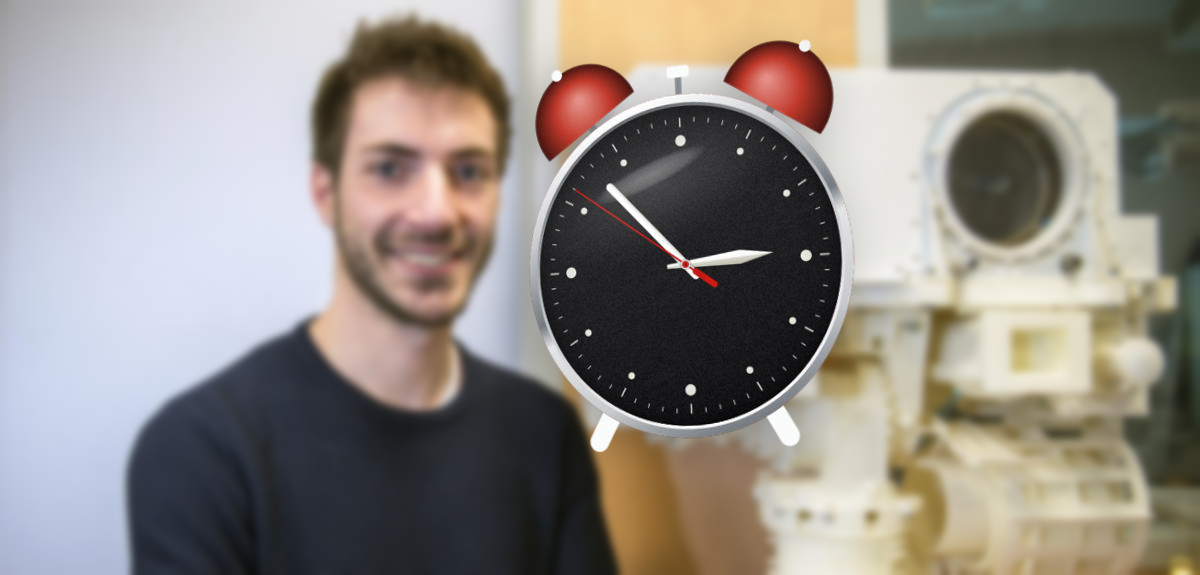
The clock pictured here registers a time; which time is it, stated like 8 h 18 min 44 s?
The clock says 2 h 52 min 51 s
